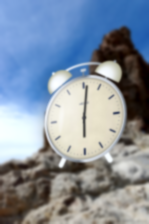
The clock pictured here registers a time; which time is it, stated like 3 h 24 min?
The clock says 6 h 01 min
